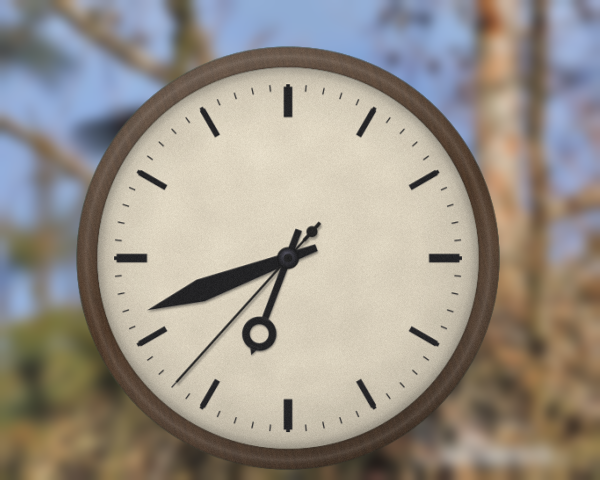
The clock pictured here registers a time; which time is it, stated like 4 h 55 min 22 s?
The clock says 6 h 41 min 37 s
